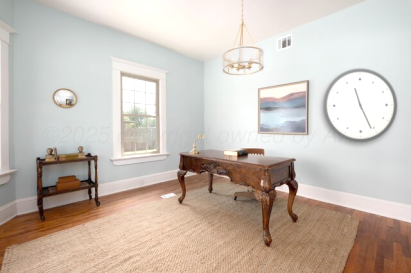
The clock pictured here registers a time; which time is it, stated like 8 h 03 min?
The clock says 11 h 26 min
